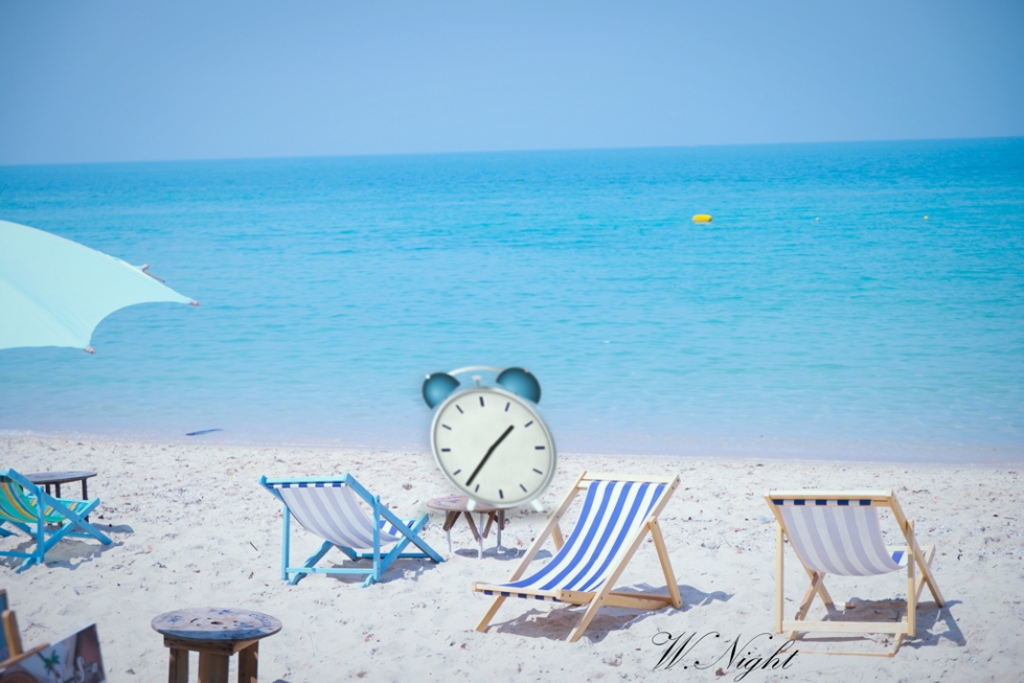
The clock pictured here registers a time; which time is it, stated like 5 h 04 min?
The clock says 1 h 37 min
